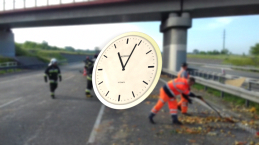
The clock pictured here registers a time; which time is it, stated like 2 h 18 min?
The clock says 11 h 04 min
